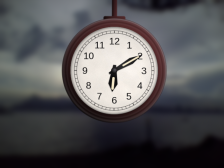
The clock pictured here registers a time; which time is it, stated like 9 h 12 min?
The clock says 6 h 10 min
